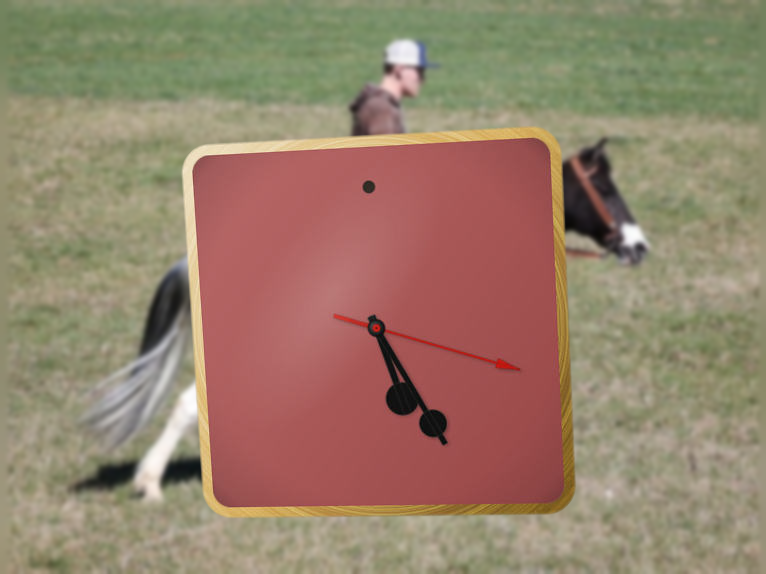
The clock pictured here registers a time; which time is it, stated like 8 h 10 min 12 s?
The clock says 5 h 25 min 18 s
